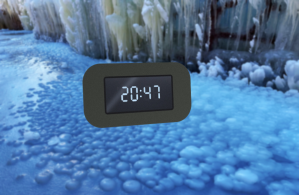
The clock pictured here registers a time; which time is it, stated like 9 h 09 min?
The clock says 20 h 47 min
